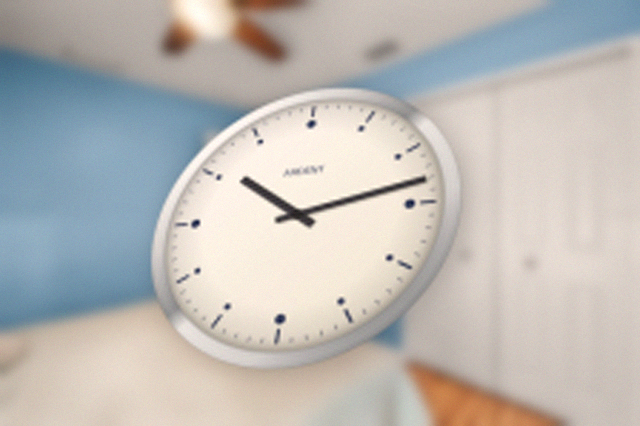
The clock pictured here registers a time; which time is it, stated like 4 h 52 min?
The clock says 10 h 13 min
